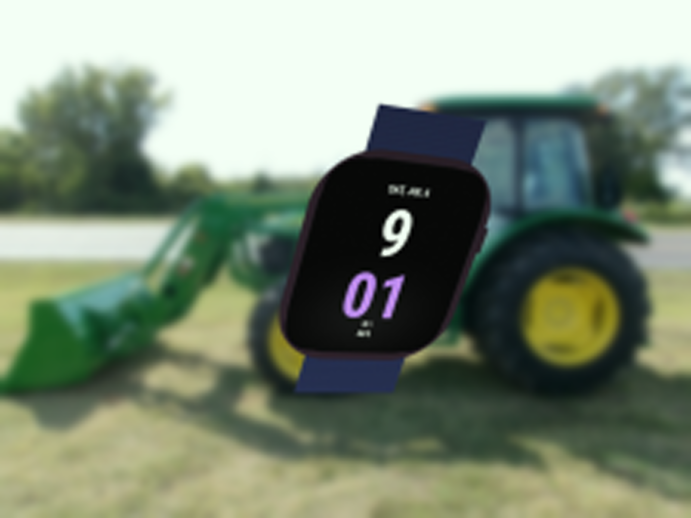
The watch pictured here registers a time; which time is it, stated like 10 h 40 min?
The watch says 9 h 01 min
